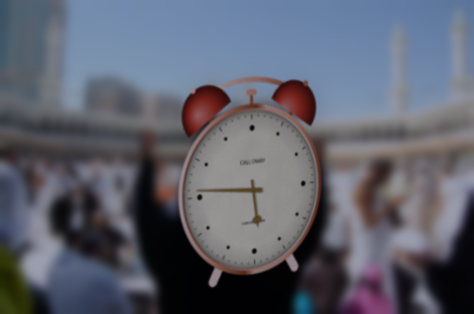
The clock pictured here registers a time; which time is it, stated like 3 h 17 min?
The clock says 5 h 46 min
